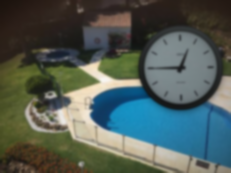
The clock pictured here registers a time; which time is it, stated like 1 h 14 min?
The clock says 12 h 45 min
